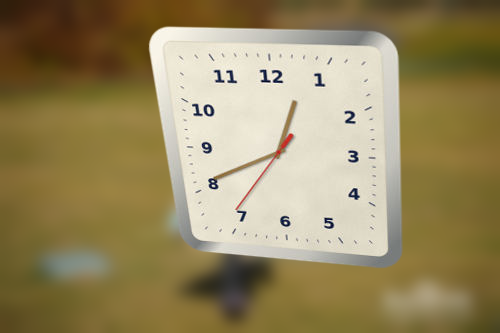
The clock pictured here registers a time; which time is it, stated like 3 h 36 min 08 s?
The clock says 12 h 40 min 36 s
